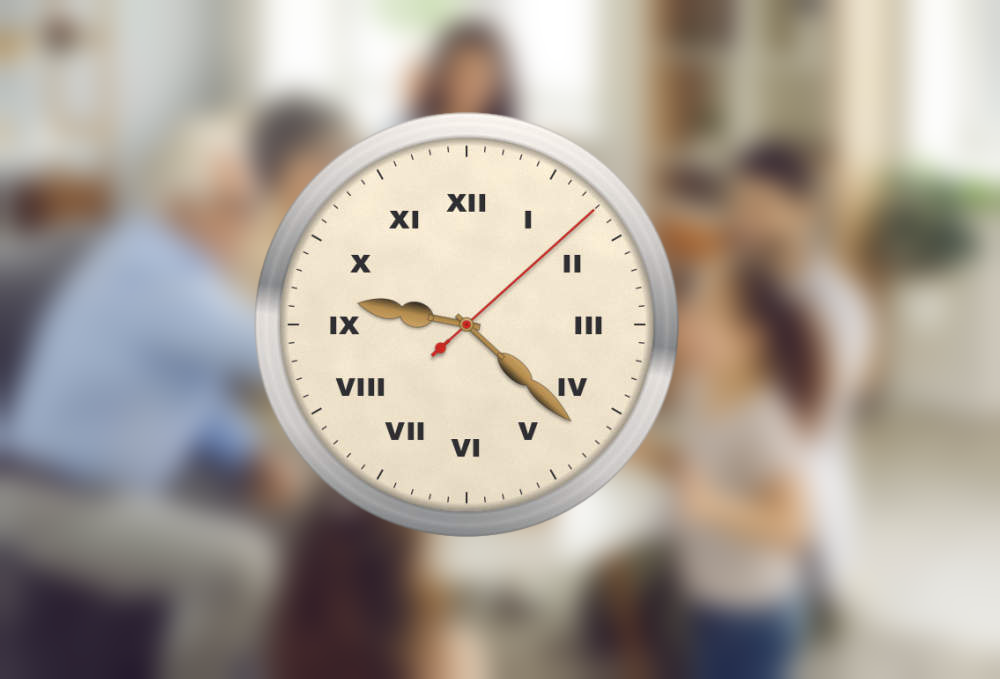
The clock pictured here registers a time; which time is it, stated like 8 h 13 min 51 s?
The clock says 9 h 22 min 08 s
